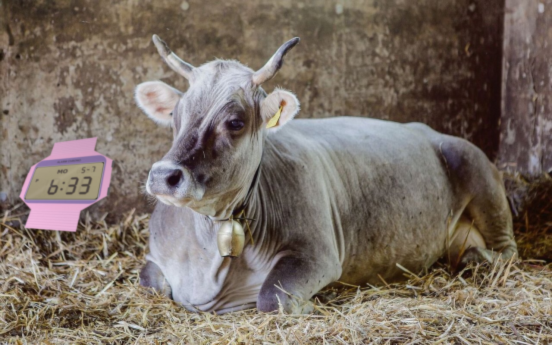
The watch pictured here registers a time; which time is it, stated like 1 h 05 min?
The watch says 6 h 33 min
